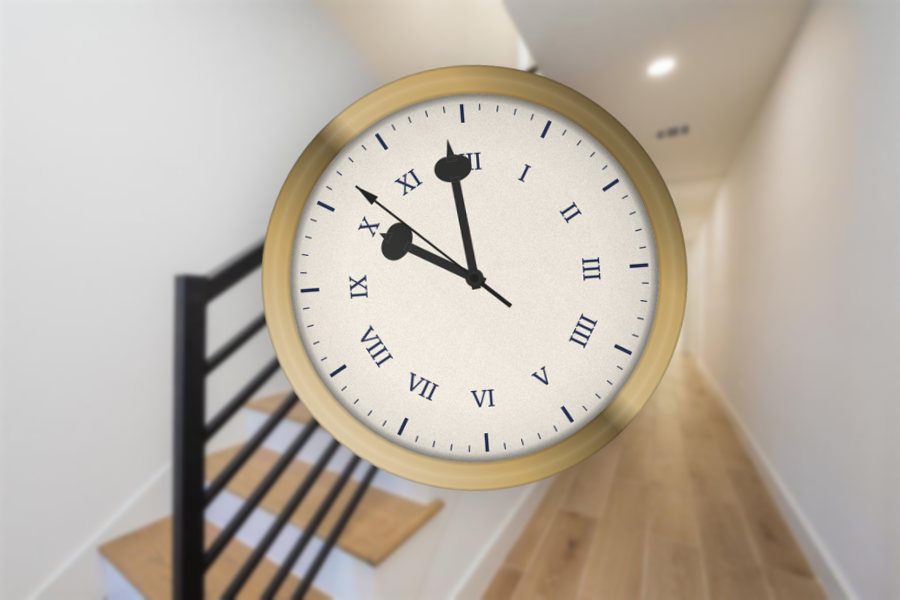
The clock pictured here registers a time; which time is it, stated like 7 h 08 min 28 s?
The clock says 9 h 58 min 52 s
